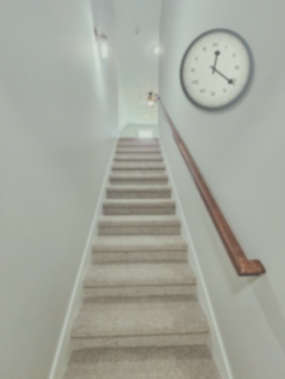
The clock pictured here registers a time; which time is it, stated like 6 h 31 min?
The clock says 12 h 21 min
